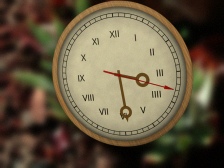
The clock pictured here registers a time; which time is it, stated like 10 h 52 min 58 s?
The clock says 3 h 29 min 18 s
